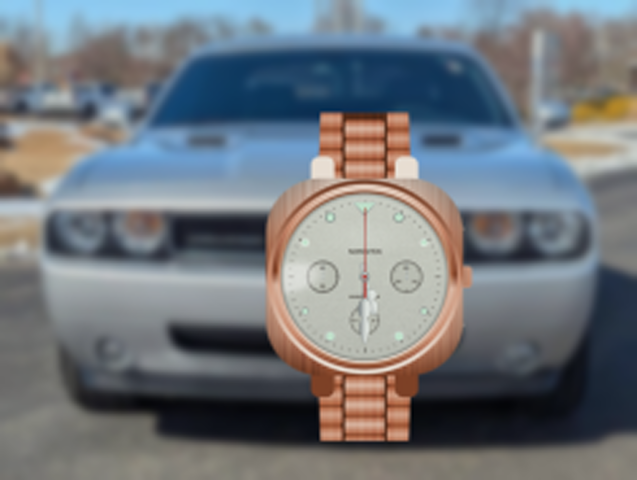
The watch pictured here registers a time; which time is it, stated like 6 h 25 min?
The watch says 5 h 30 min
